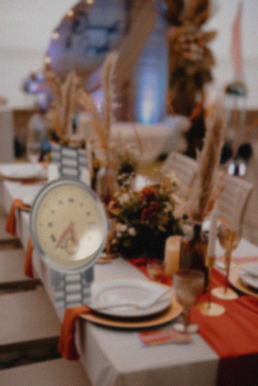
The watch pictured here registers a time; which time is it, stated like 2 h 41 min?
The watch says 5 h 37 min
